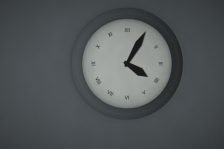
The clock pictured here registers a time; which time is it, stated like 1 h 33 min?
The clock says 4 h 05 min
